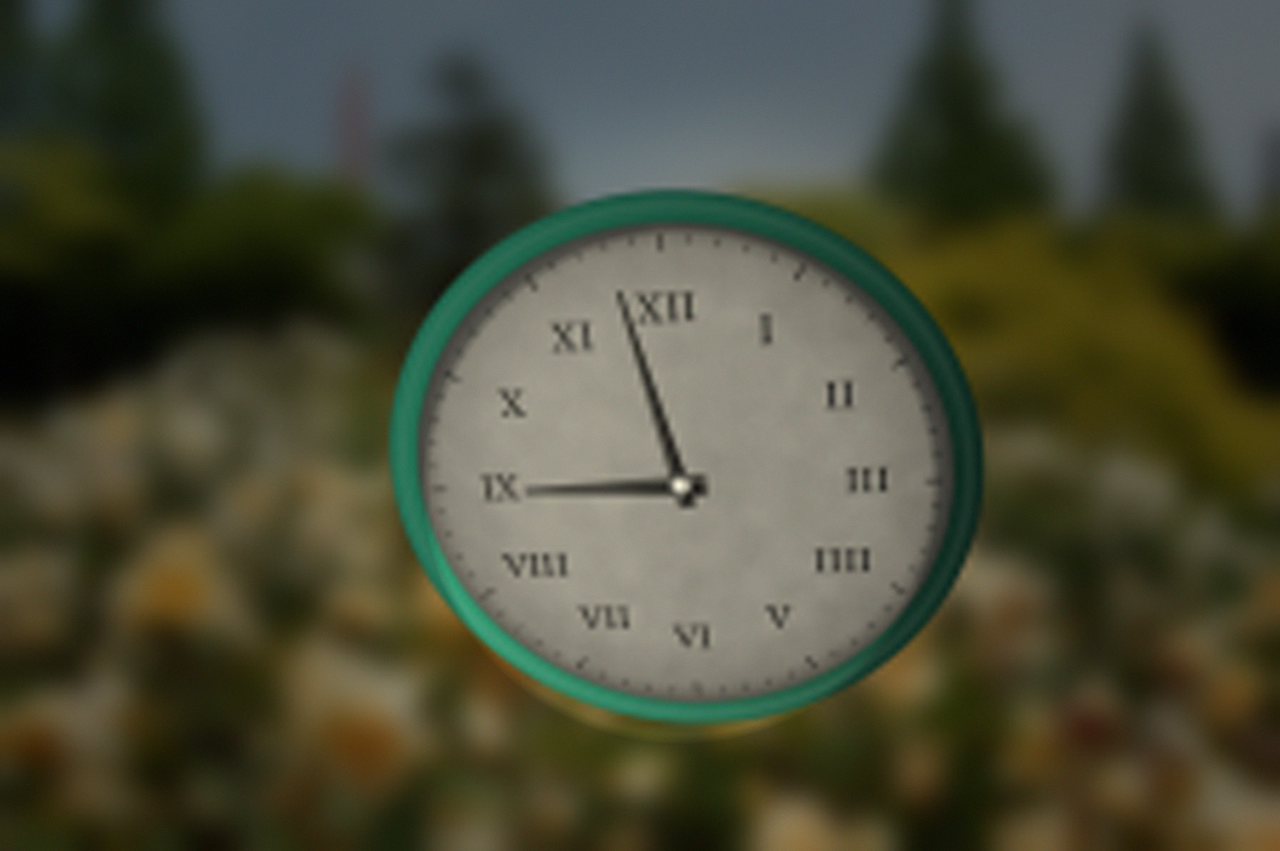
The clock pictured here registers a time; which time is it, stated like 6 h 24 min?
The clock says 8 h 58 min
